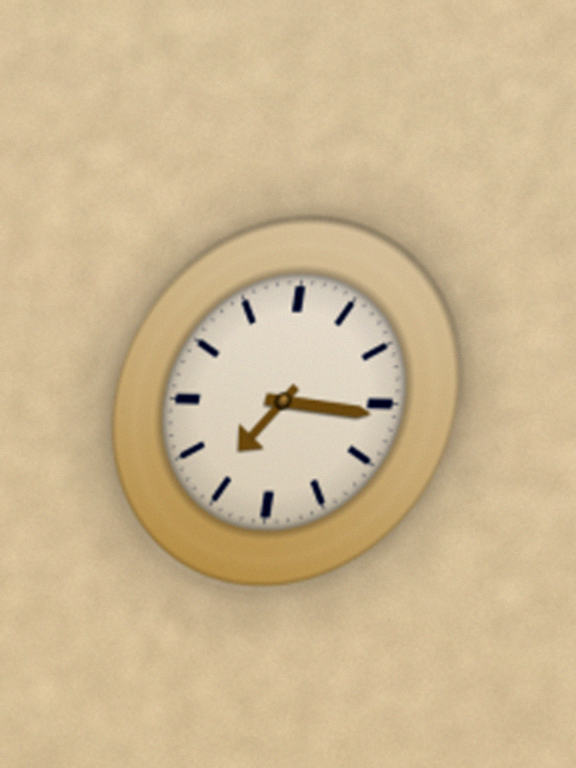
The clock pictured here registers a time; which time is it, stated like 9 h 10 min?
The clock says 7 h 16 min
